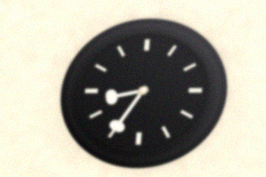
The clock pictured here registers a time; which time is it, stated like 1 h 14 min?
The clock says 8 h 35 min
